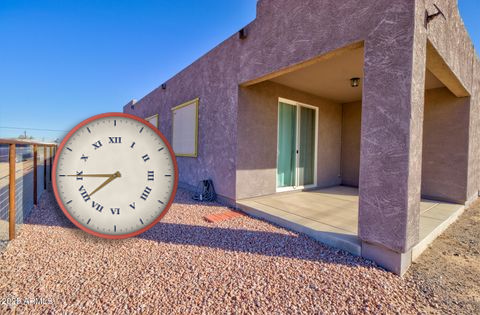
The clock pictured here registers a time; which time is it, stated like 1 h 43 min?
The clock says 7 h 45 min
